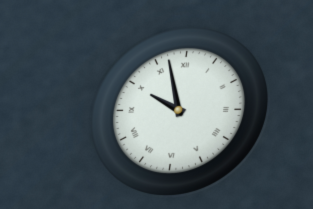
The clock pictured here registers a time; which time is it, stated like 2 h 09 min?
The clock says 9 h 57 min
